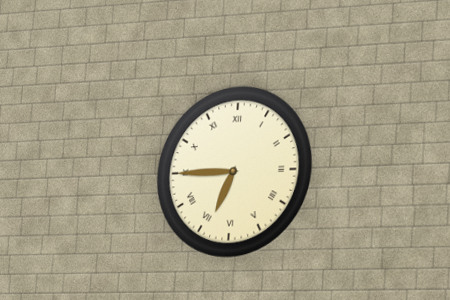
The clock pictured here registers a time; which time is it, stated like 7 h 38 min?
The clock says 6 h 45 min
